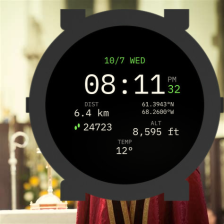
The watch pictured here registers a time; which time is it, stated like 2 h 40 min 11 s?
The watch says 8 h 11 min 32 s
